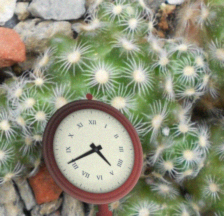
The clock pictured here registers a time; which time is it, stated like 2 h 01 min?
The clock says 4 h 41 min
